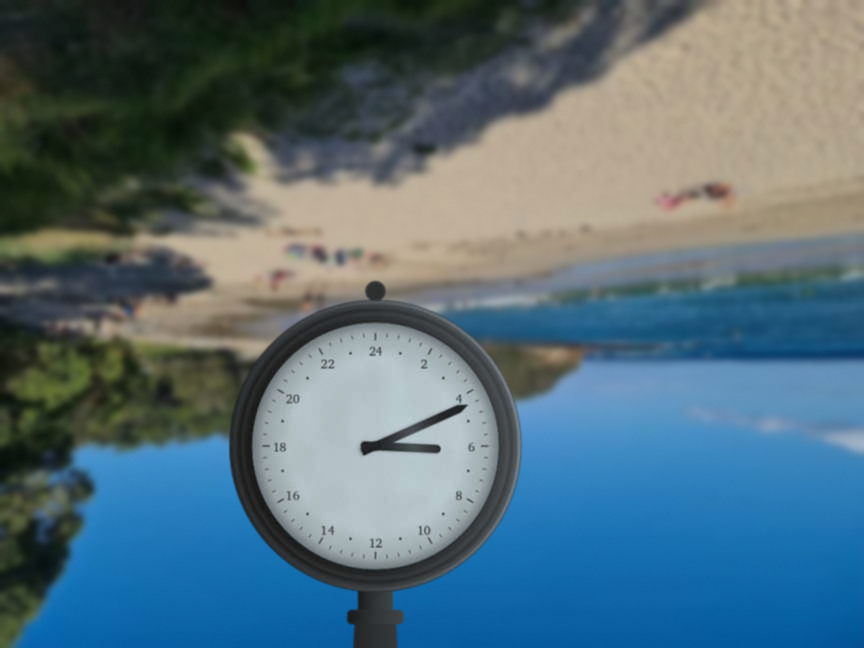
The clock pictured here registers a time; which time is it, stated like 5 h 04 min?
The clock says 6 h 11 min
